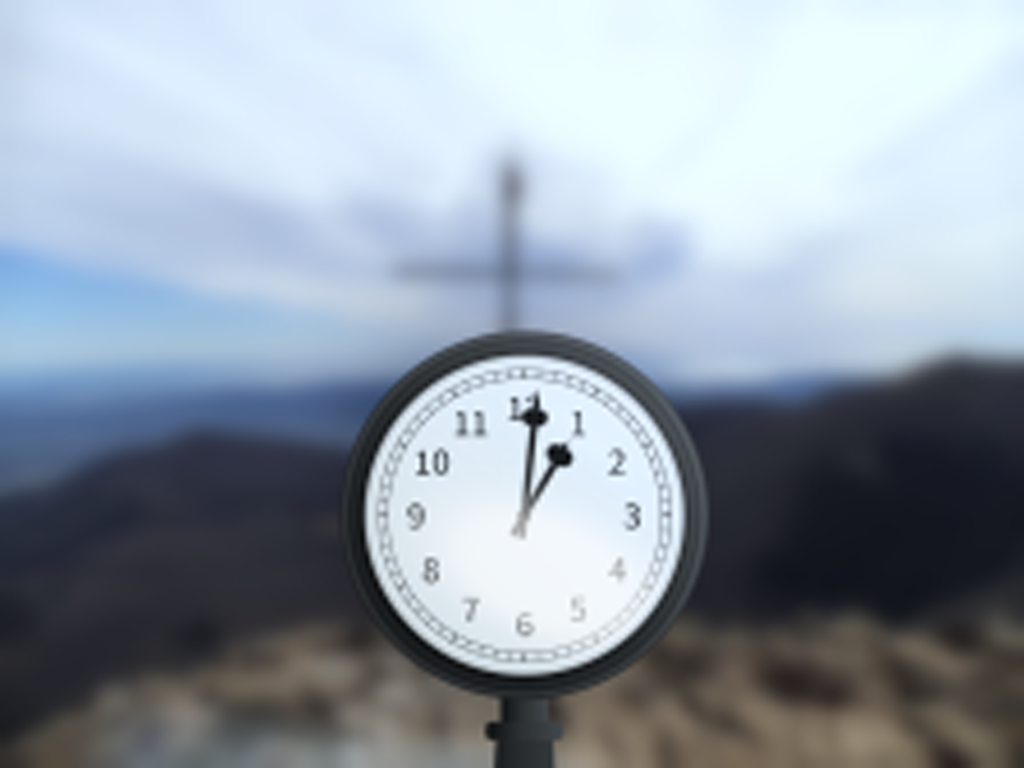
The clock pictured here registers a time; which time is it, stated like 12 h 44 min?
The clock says 1 h 01 min
